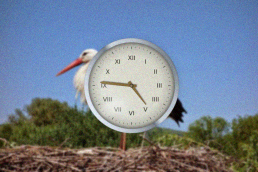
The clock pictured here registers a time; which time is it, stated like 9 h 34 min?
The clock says 4 h 46 min
